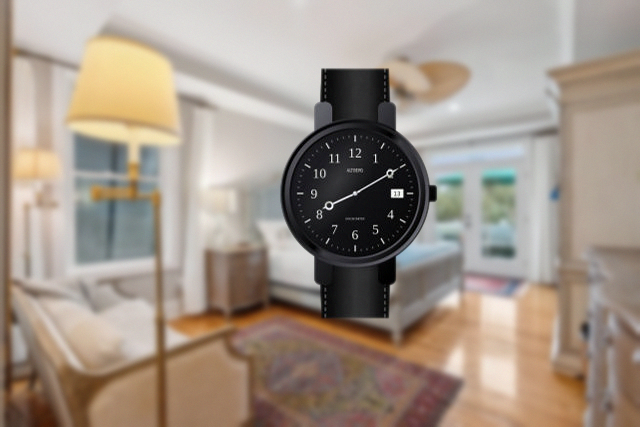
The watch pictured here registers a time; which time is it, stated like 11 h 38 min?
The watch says 8 h 10 min
